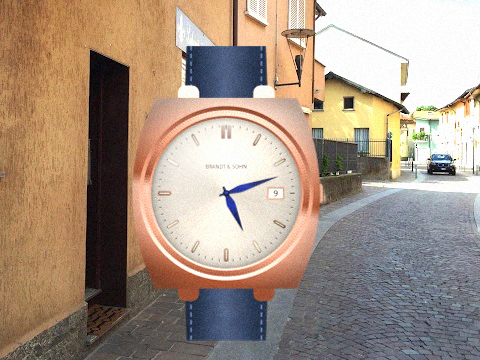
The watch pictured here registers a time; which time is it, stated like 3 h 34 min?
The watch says 5 h 12 min
